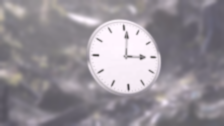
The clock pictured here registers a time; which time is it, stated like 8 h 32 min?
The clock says 3 h 01 min
